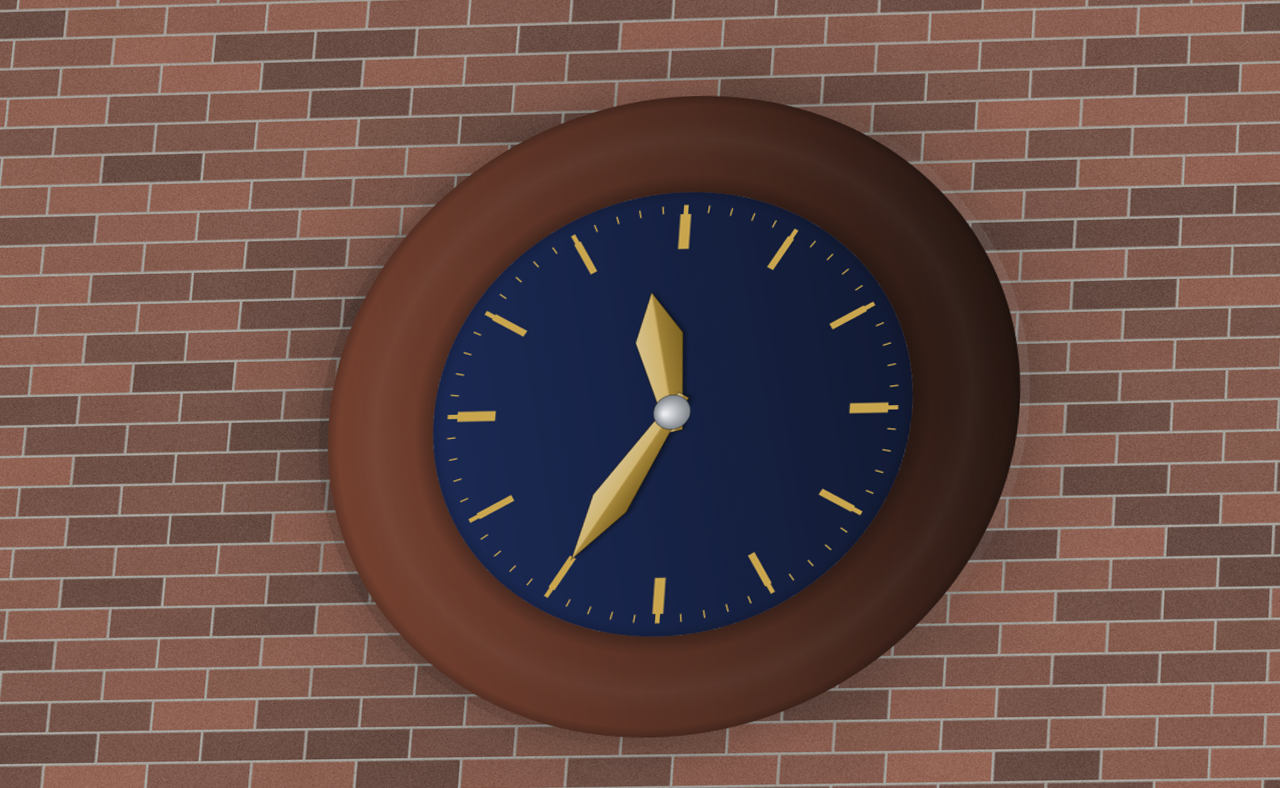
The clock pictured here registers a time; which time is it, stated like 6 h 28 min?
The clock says 11 h 35 min
